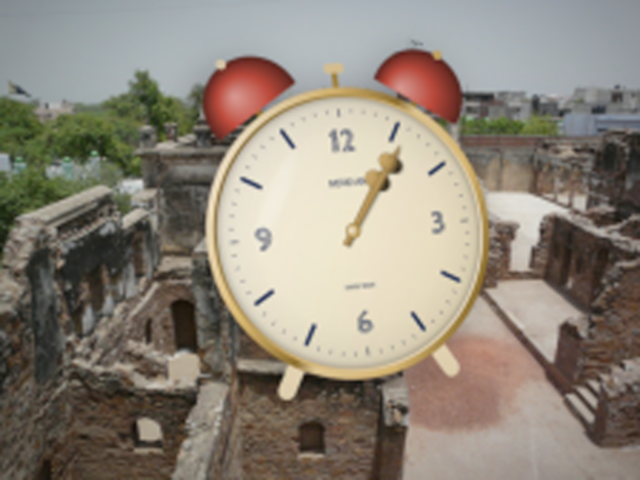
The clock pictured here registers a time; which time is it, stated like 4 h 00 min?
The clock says 1 h 06 min
